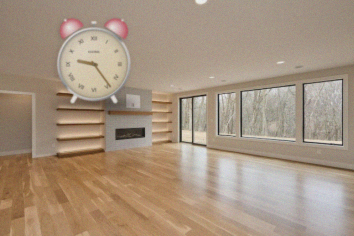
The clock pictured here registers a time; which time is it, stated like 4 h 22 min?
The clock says 9 h 24 min
